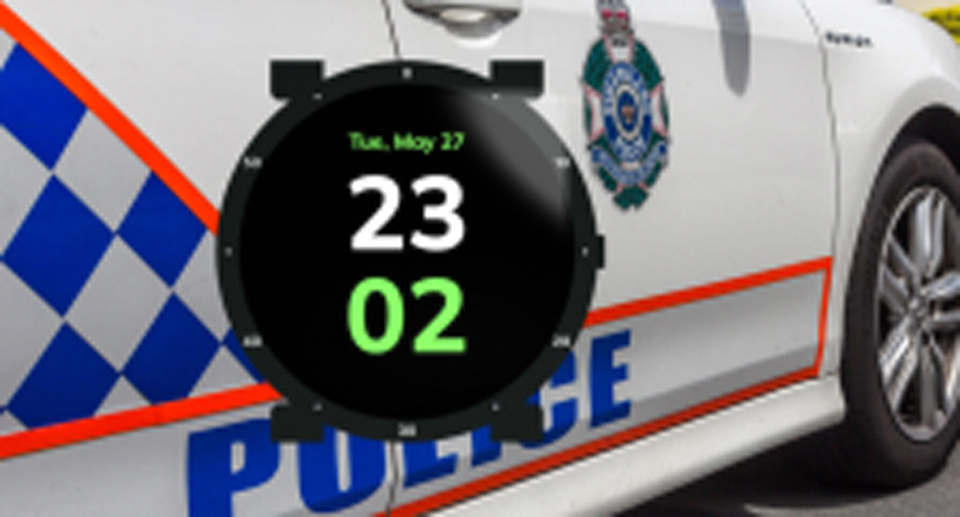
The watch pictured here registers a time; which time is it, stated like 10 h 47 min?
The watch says 23 h 02 min
